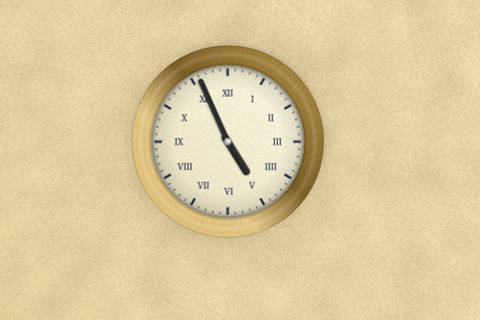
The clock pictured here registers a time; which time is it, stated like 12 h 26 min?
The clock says 4 h 56 min
